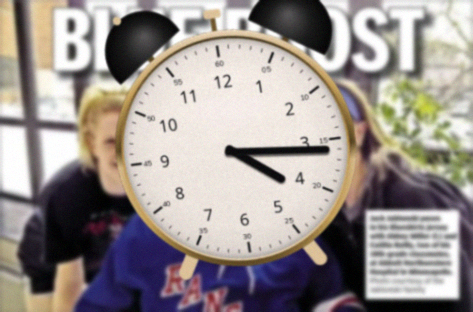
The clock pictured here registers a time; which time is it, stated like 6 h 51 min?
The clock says 4 h 16 min
